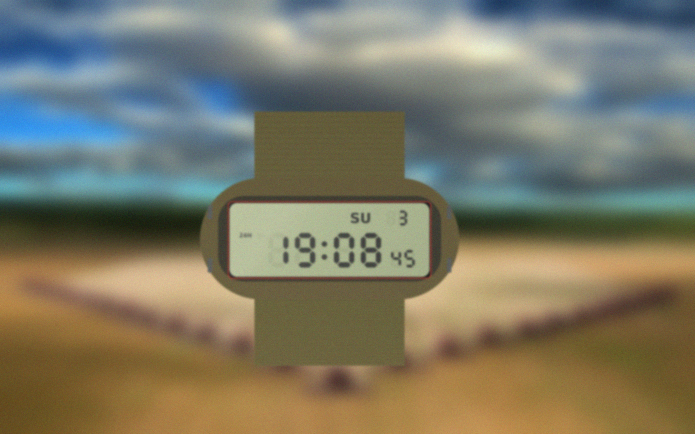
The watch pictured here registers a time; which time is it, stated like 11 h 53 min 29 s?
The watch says 19 h 08 min 45 s
